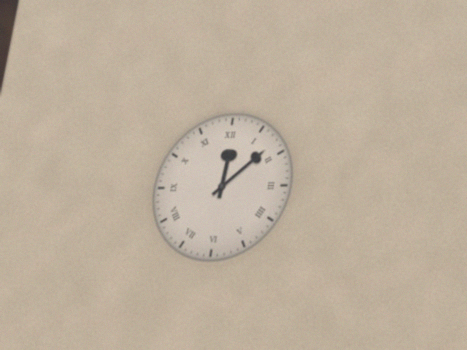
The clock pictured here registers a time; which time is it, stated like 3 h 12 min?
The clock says 12 h 08 min
